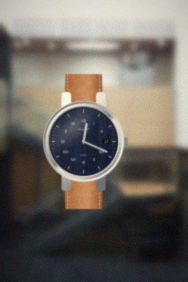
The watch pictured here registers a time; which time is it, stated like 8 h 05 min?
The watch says 12 h 19 min
